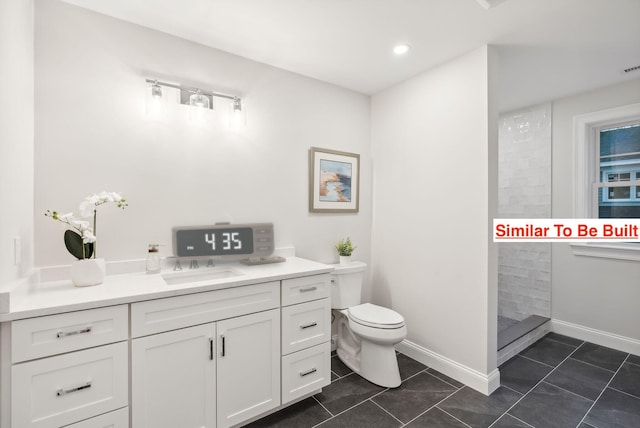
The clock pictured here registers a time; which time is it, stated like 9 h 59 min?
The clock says 4 h 35 min
